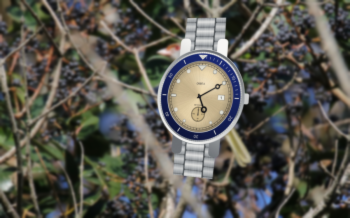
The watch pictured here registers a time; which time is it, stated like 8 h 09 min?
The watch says 5 h 10 min
